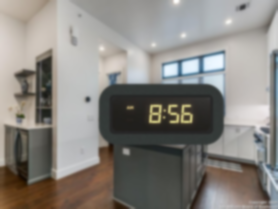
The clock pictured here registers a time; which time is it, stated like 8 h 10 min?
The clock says 8 h 56 min
